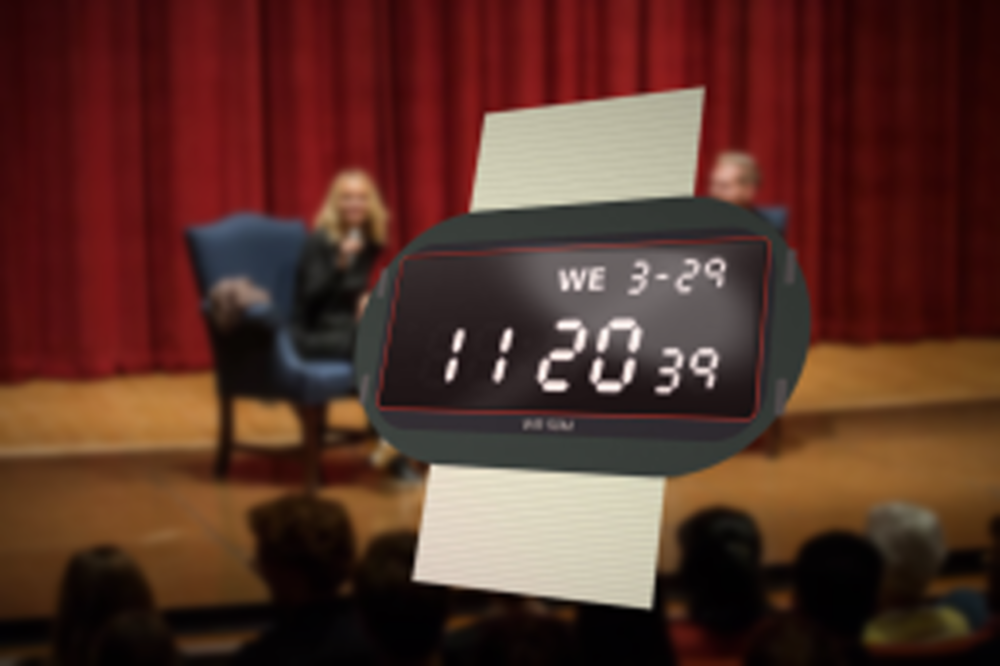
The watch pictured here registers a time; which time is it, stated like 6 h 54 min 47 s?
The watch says 11 h 20 min 39 s
